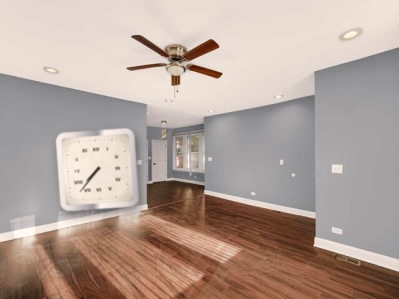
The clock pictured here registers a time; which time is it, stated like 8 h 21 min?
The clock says 7 h 37 min
